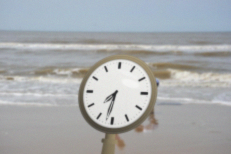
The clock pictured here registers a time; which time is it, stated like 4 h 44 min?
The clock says 7 h 32 min
